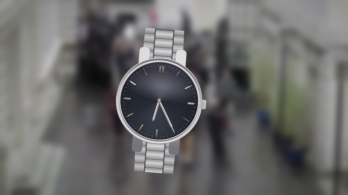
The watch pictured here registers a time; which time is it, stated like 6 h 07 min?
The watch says 6 h 25 min
